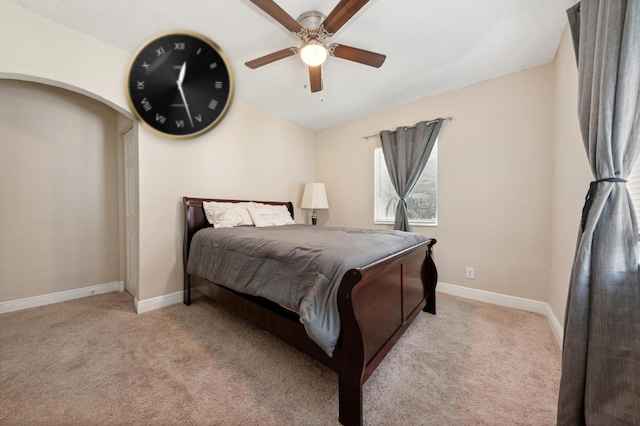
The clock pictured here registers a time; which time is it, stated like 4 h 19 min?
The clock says 12 h 27 min
